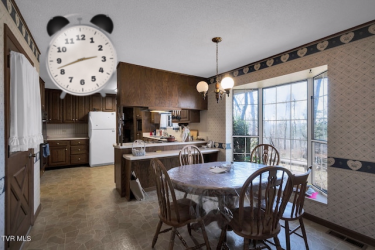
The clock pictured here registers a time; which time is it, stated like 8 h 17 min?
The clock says 2 h 42 min
